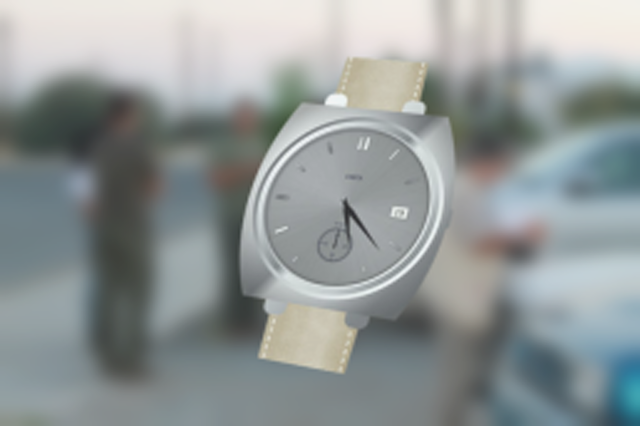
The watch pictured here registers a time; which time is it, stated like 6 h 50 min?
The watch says 5 h 22 min
